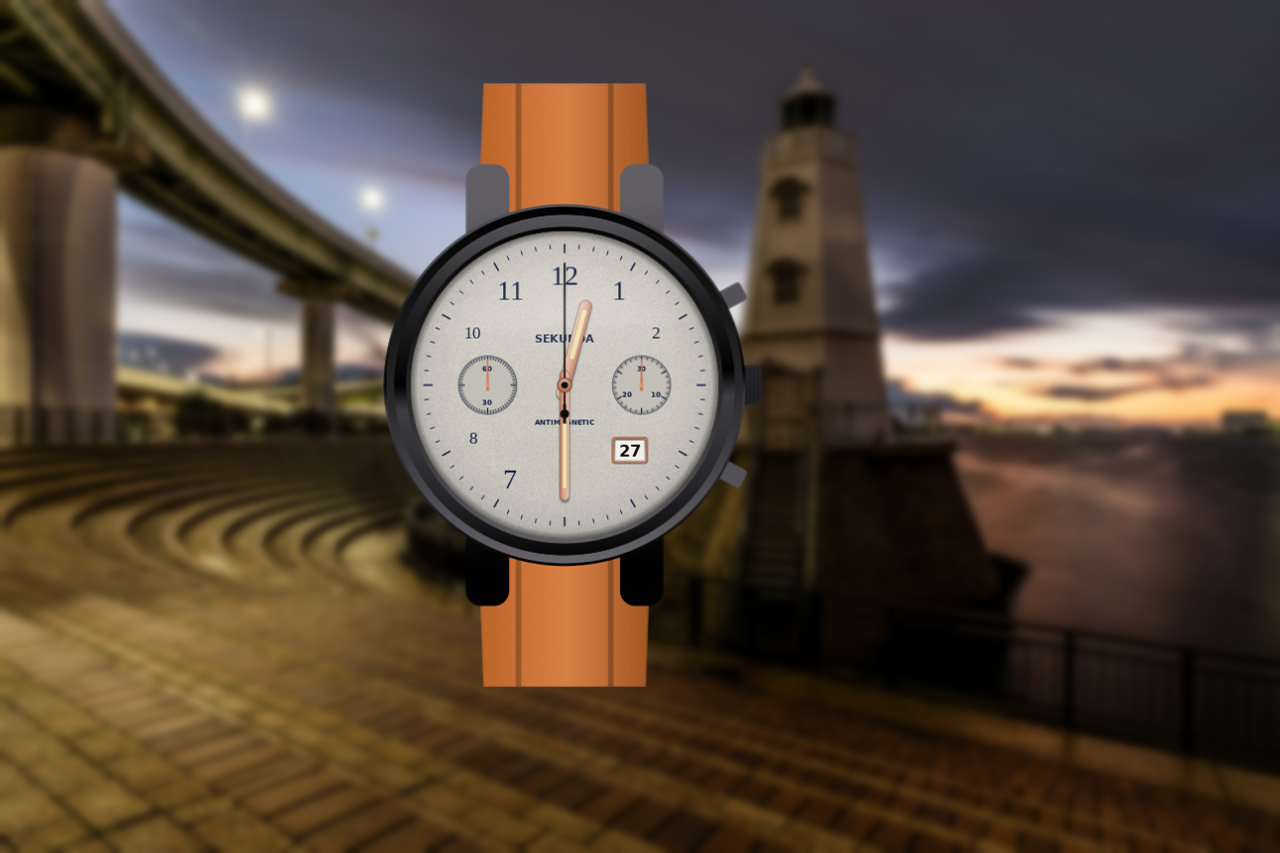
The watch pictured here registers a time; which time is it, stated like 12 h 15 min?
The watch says 12 h 30 min
